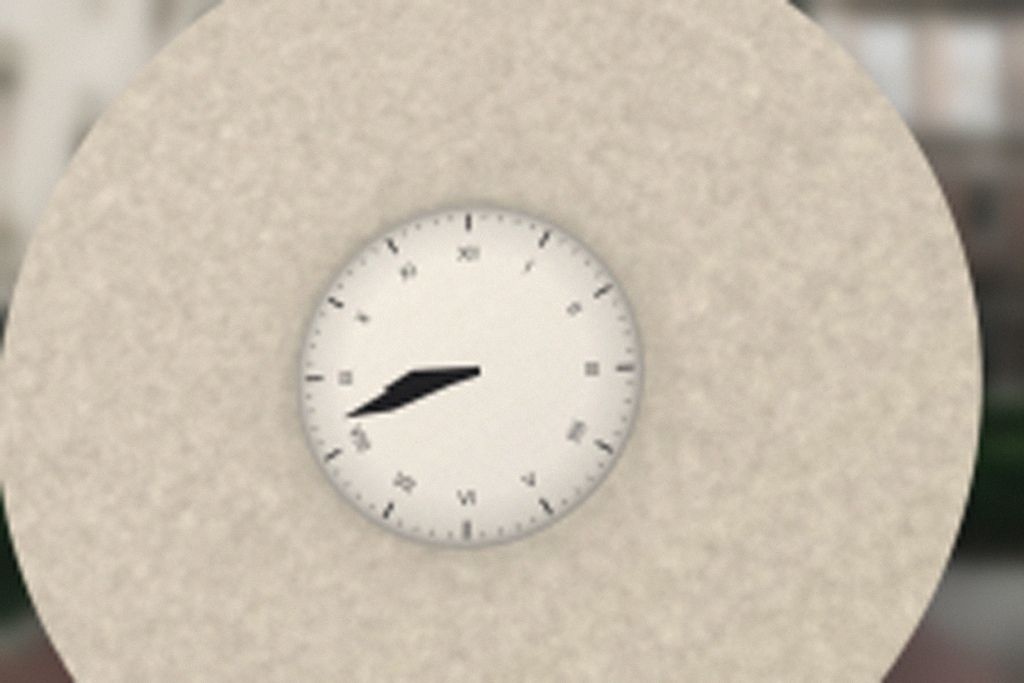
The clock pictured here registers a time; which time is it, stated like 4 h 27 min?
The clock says 8 h 42 min
